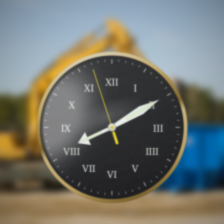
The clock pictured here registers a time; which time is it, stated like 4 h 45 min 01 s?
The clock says 8 h 09 min 57 s
